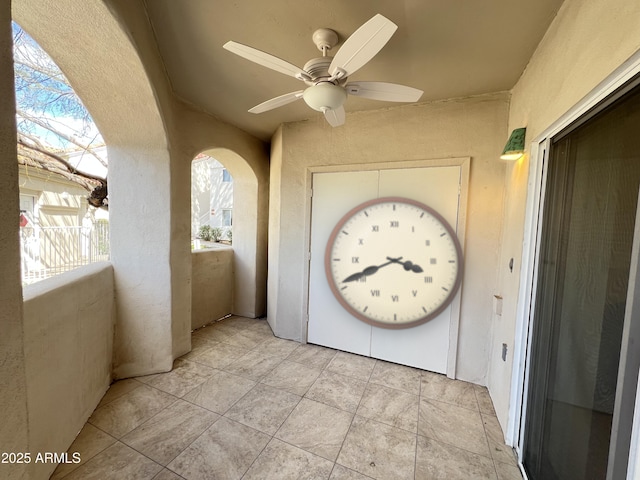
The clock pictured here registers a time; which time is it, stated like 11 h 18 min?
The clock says 3 h 41 min
